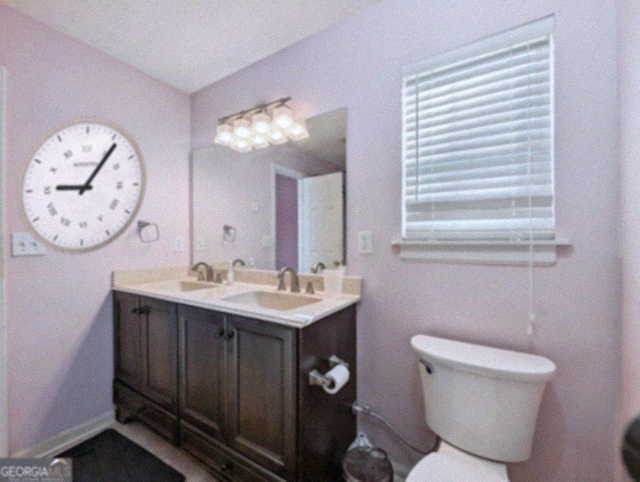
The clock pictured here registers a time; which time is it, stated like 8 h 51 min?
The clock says 9 h 06 min
